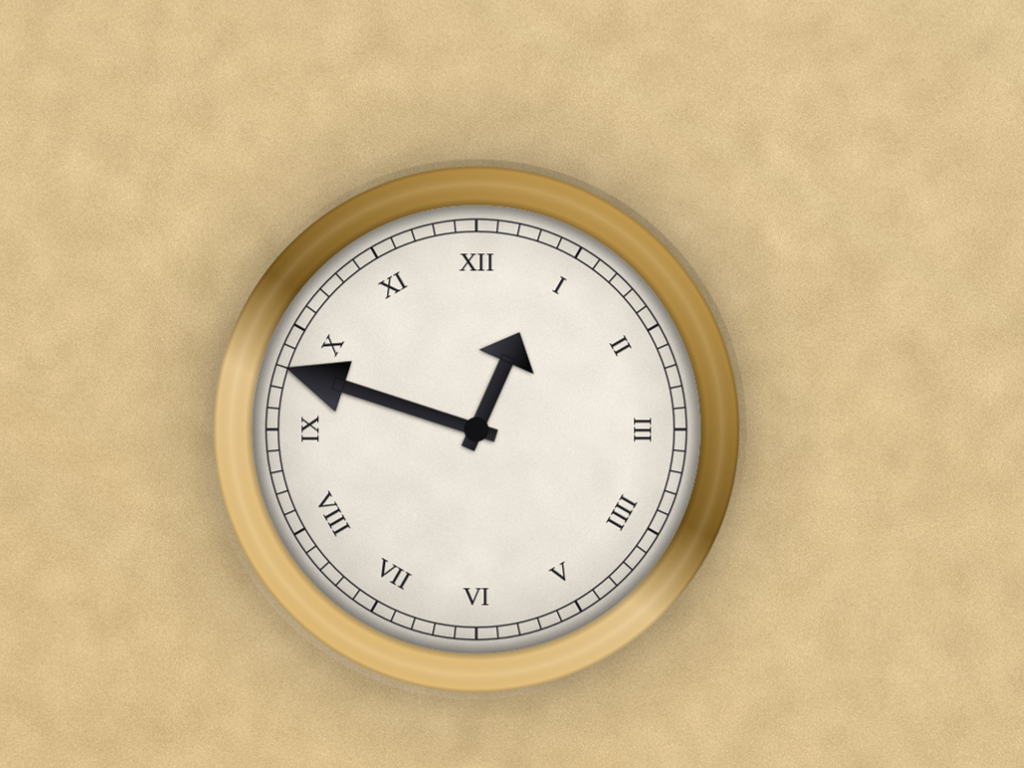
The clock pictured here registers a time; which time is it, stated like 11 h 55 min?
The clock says 12 h 48 min
